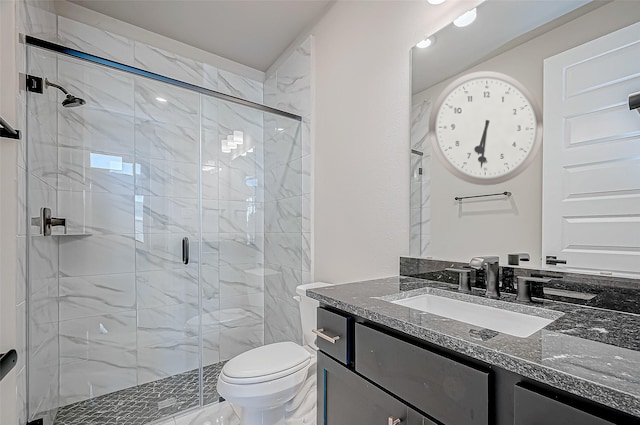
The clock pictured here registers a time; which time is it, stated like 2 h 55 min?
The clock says 6 h 31 min
